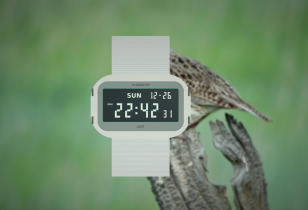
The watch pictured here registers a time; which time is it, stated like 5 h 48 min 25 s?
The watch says 22 h 42 min 31 s
